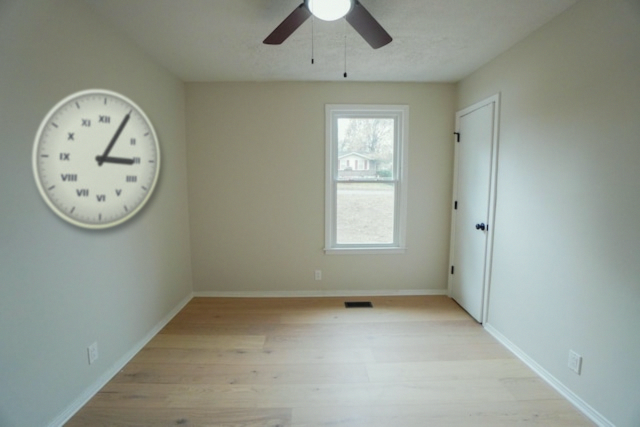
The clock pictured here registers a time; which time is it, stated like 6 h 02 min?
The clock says 3 h 05 min
